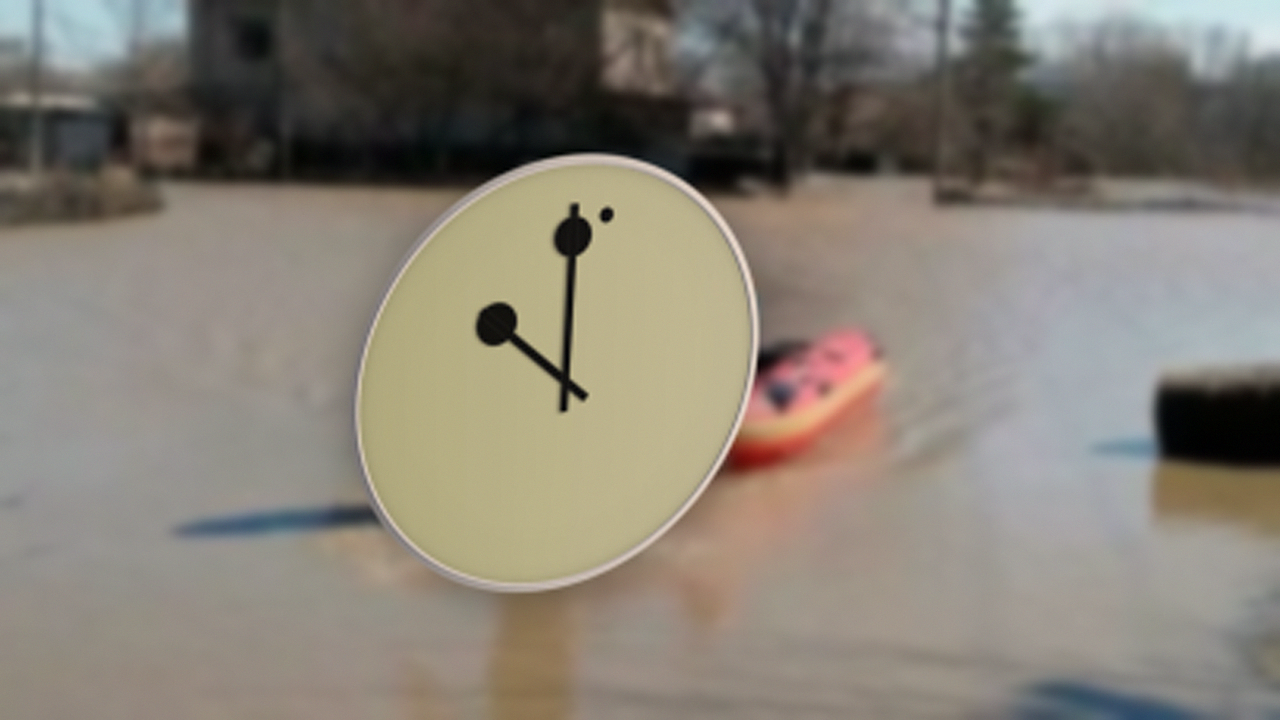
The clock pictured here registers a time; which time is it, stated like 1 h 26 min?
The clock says 9 h 58 min
